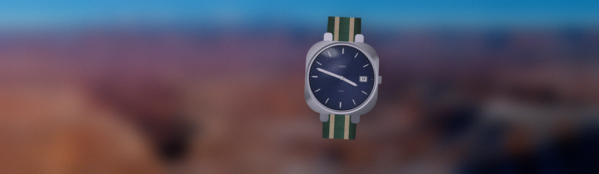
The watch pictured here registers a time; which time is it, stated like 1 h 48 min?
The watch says 3 h 48 min
